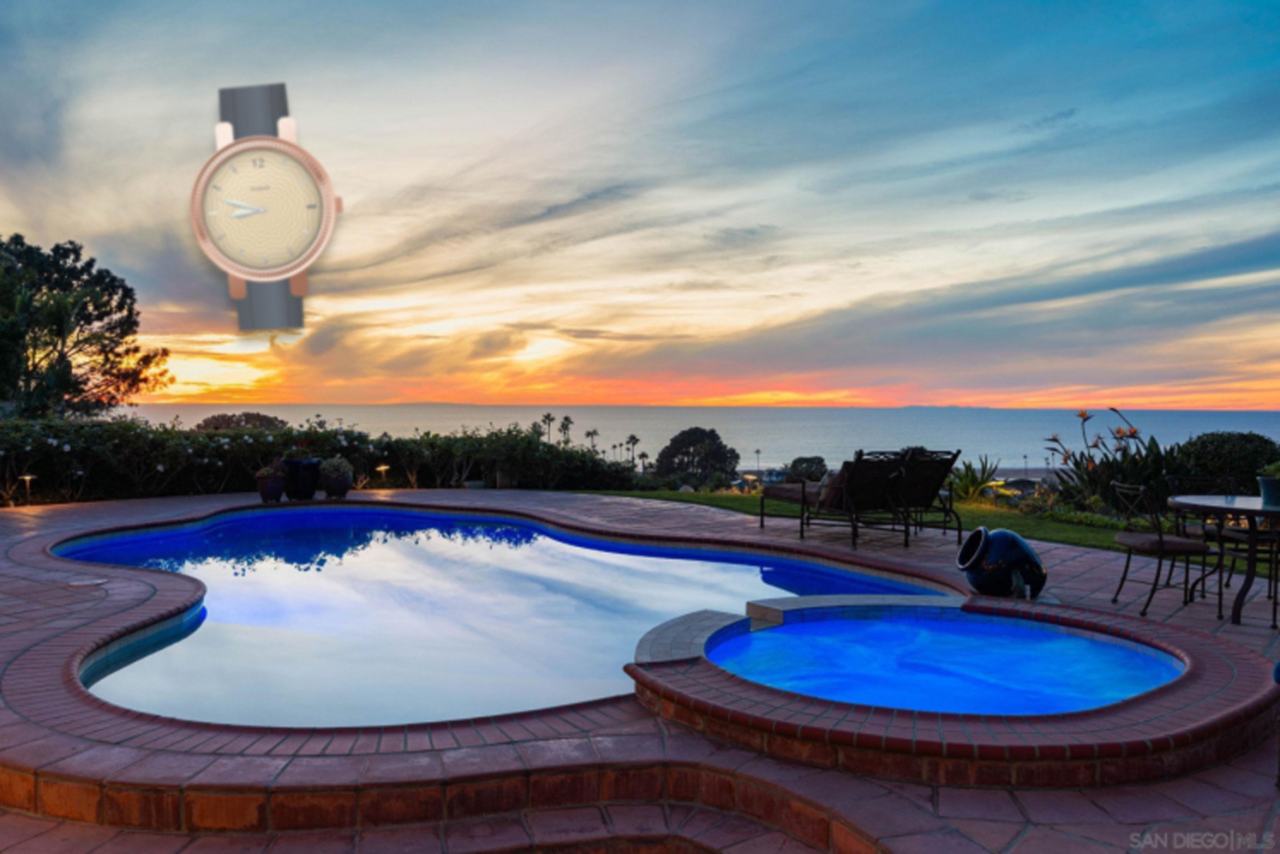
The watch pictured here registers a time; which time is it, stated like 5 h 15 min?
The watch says 8 h 48 min
